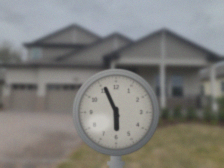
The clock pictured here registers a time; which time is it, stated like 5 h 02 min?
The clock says 5 h 56 min
